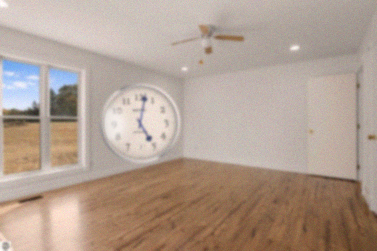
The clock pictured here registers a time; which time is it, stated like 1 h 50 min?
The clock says 5 h 02 min
